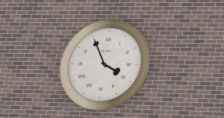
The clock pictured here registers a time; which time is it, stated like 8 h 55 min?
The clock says 3 h 55 min
